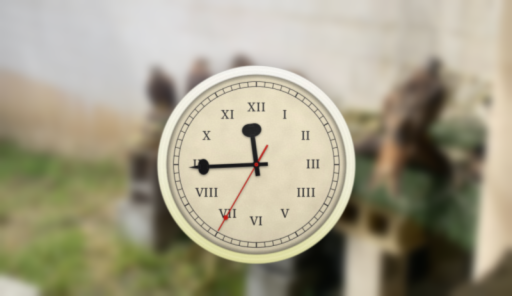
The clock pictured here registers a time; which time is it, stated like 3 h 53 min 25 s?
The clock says 11 h 44 min 35 s
